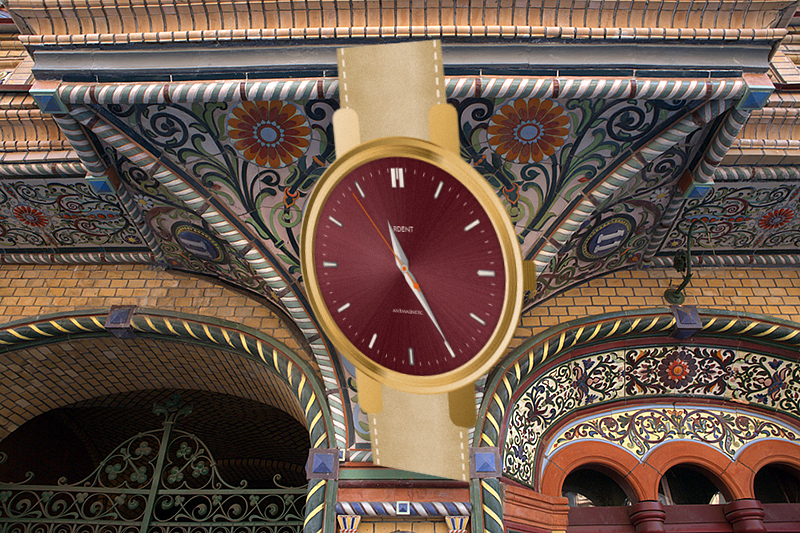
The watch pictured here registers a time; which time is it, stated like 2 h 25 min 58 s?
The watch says 11 h 24 min 54 s
